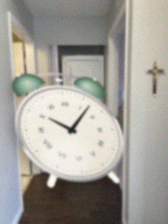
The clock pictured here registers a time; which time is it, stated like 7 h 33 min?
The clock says 10 h 07 min
